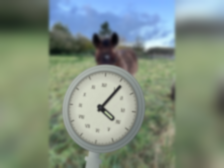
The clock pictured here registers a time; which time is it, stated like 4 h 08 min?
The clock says 4 h 06 min
